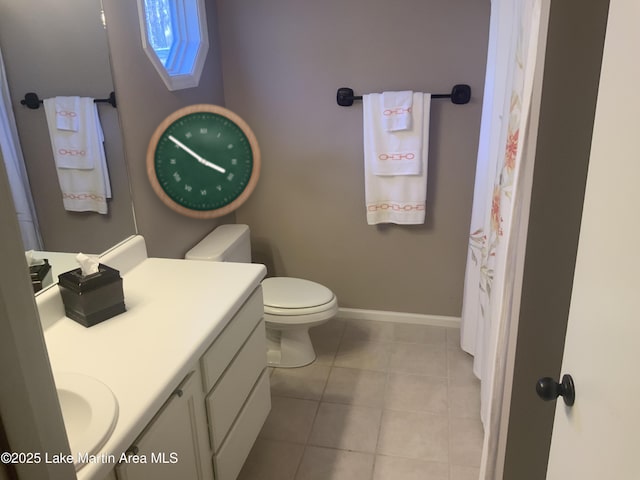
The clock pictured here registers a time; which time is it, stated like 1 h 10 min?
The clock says 3 h 51 min
